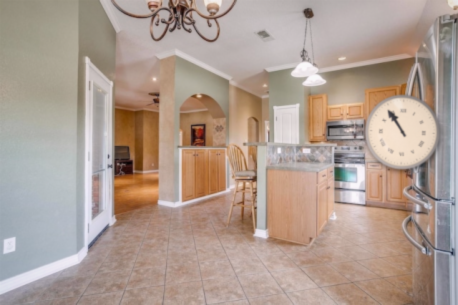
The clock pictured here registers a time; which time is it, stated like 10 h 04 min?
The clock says 10 h 54 min
